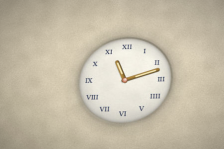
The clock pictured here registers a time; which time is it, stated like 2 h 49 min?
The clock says 11 h 12 min
